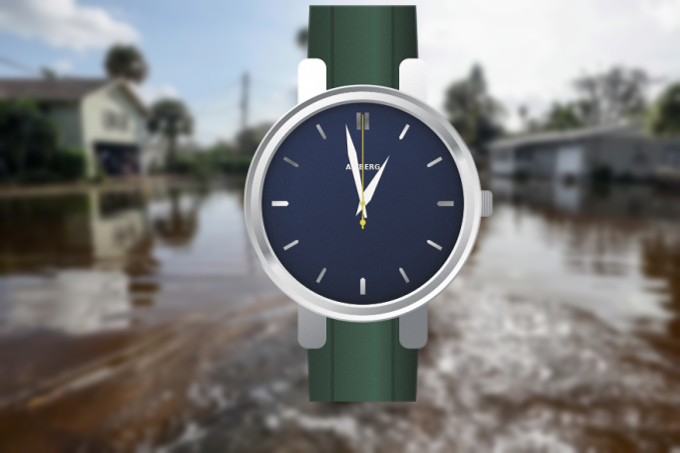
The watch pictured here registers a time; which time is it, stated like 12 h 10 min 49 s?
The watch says 12 h 58 min 00 s
